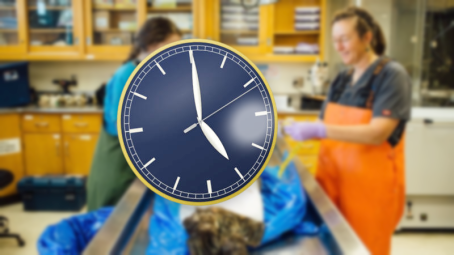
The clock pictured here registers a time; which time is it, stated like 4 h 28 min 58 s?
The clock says 5 h 00 min 11 s
